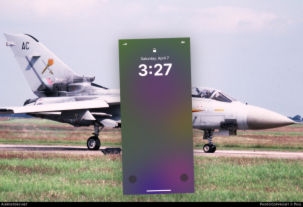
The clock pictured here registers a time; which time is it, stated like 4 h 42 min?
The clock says 3 h 27 min
